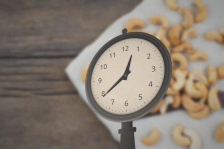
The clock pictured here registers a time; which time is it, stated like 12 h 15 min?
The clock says 12 h 39 min
